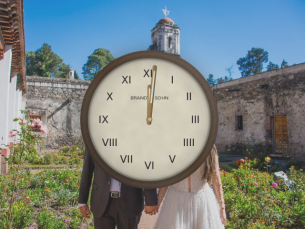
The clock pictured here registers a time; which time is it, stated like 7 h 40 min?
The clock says 12 h 01 min
